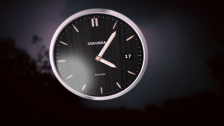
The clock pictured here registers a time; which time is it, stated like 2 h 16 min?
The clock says 4 h 06 min
